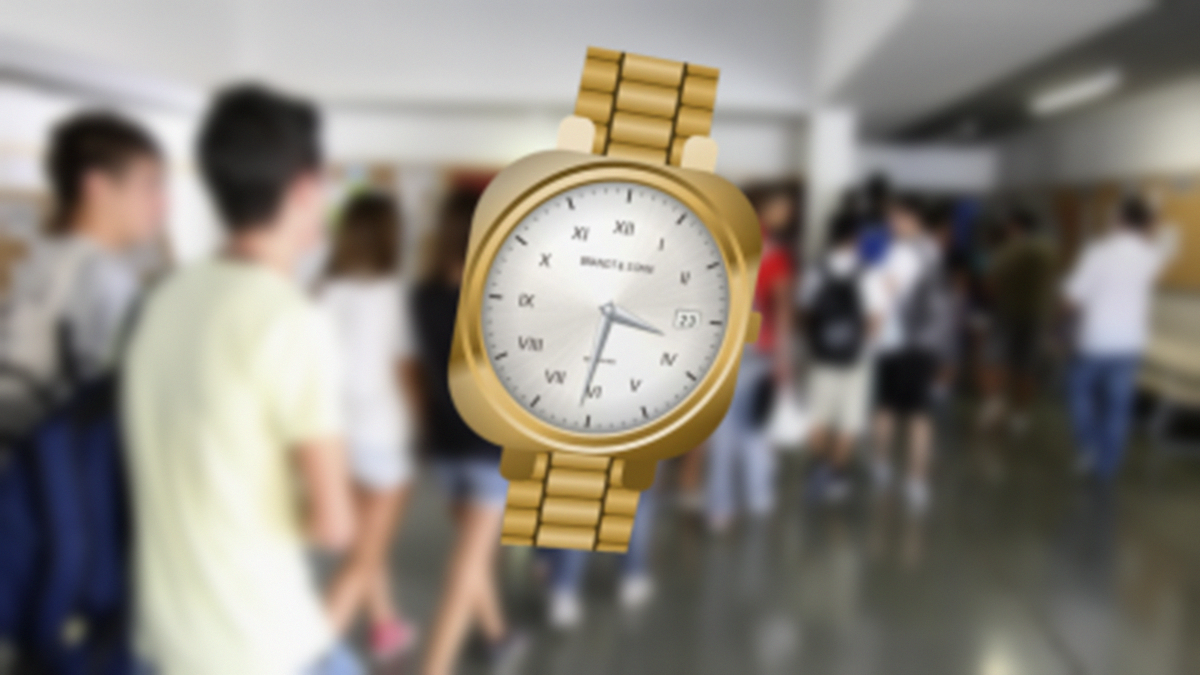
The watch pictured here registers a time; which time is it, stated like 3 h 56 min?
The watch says 3 h 31 min
